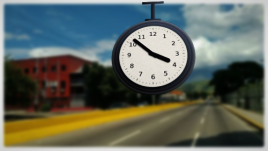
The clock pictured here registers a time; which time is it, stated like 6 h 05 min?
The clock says 3 h 52 min
